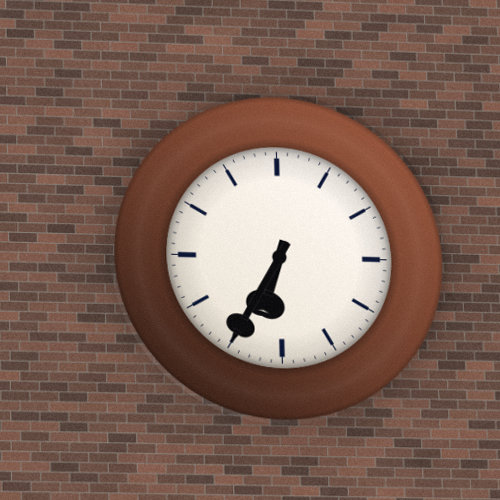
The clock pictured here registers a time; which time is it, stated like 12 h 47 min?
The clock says 6 h 35 min
